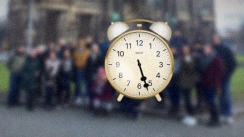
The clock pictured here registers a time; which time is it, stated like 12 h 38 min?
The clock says 5 h 27 min
